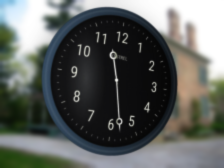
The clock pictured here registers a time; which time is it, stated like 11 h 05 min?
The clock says 11 h 28 min
